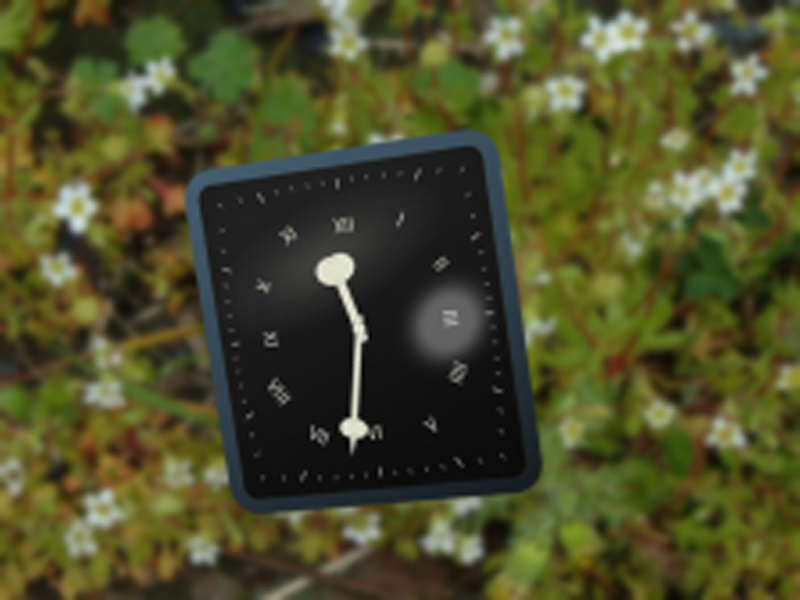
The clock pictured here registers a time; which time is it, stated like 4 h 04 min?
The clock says 11 h 32 min
